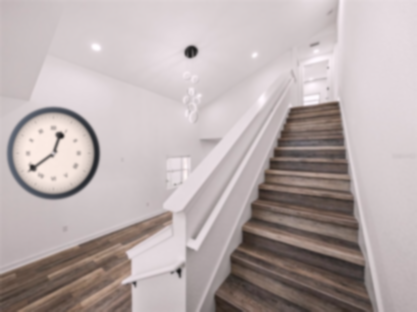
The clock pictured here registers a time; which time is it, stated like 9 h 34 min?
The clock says 12 h 39 min
